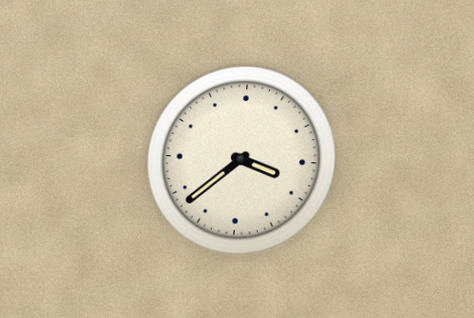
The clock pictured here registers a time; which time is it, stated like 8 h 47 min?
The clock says 3 h 38 min
